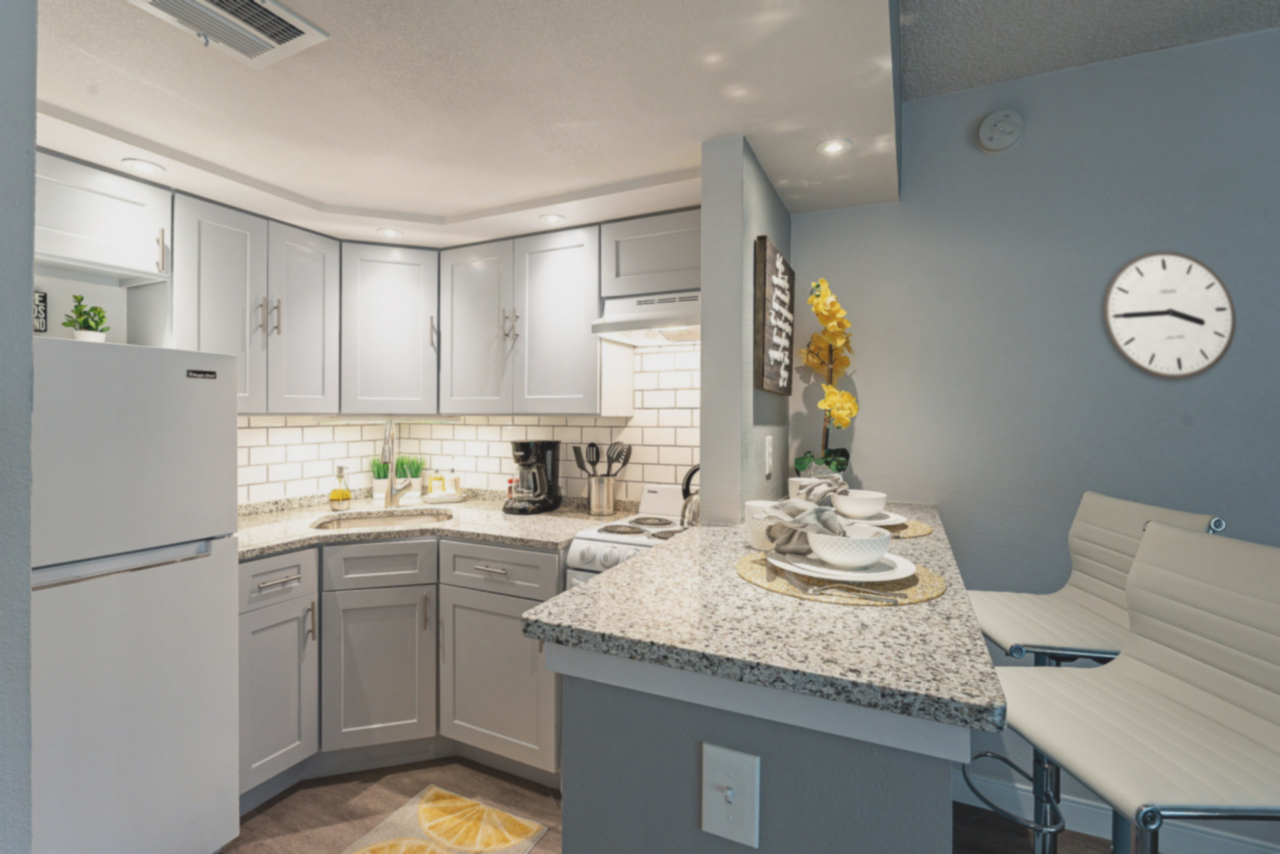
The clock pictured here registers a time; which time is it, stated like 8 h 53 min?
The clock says 3 h 45 min
